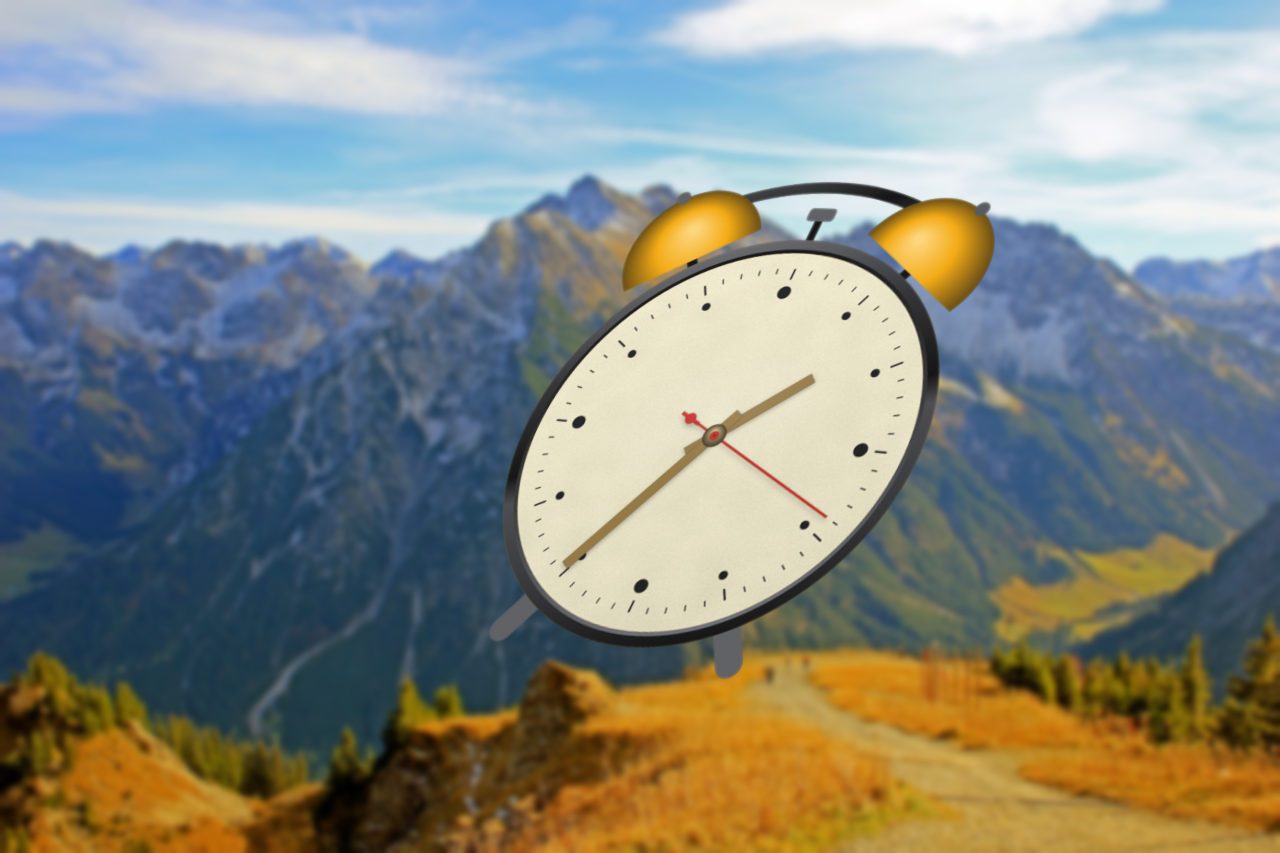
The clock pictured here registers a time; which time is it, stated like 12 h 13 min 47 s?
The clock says 1 h 35 min 19 s
